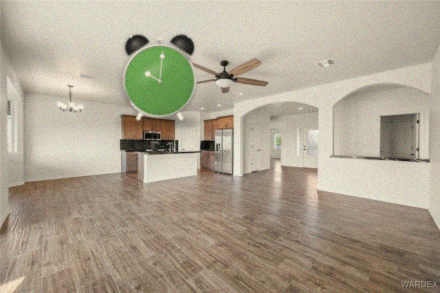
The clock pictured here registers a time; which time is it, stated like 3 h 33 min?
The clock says 10 h 01 min
